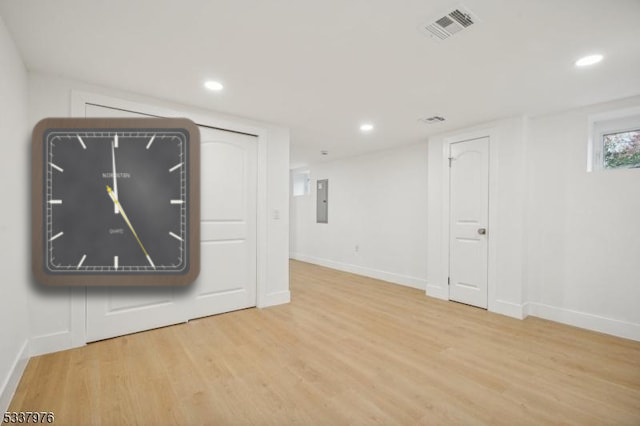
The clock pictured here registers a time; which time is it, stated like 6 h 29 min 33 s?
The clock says 4 h 59 min 25 s
